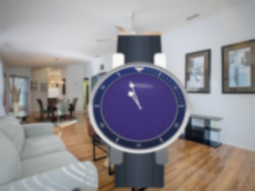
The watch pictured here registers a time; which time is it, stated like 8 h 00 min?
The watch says 10 h 57 min
